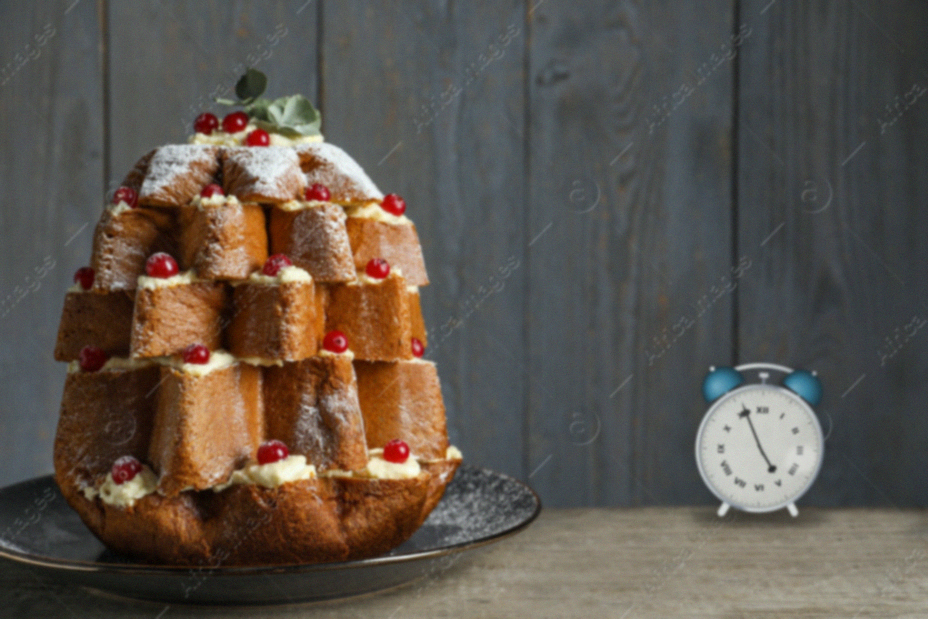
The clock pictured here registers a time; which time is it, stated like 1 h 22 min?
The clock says 4 h 56 min
